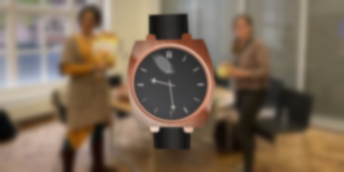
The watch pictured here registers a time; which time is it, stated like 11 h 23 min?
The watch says 9 h 29 min
